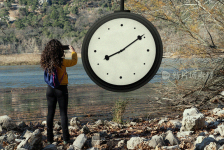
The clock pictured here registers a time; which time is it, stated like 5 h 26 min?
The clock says 8 h 09 min
